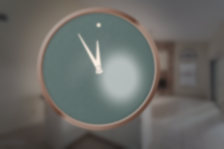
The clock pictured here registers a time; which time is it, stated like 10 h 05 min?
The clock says 11 h 55 min
